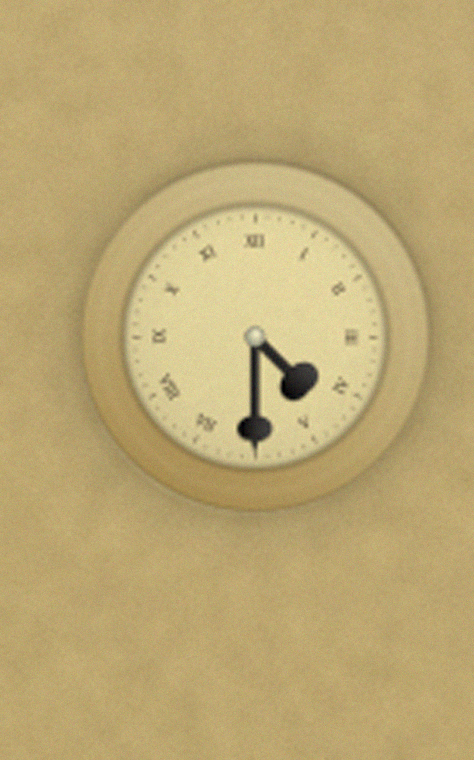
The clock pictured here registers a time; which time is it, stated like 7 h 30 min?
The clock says 4 h 30 min
